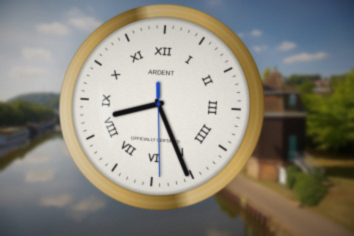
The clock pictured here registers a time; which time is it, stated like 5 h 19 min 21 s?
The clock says 8 h 25 min 29 s
